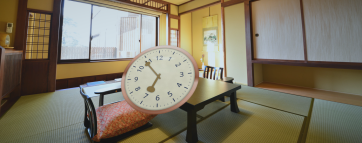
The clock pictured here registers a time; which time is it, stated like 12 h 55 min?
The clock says 6 h 54 min
